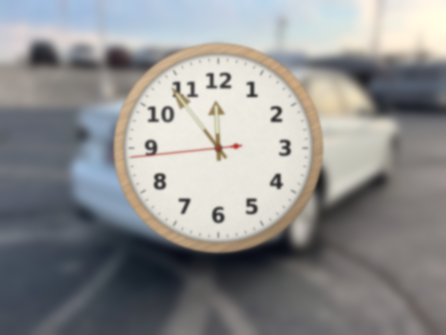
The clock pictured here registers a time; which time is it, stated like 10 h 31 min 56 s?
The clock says 11 h 53 min 44 s
